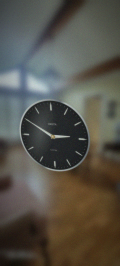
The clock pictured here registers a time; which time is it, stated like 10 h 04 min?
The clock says 2 h 50 min
